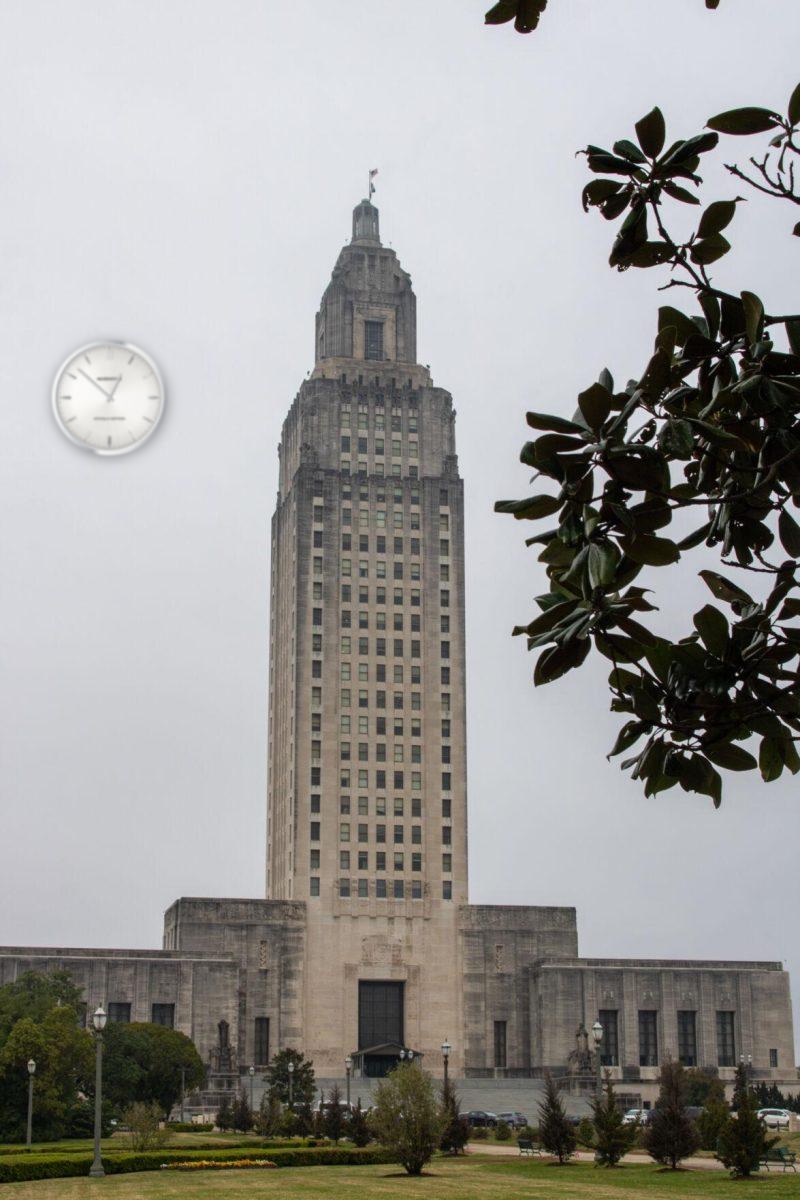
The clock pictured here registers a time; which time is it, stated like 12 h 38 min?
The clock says 12 h 52 min
